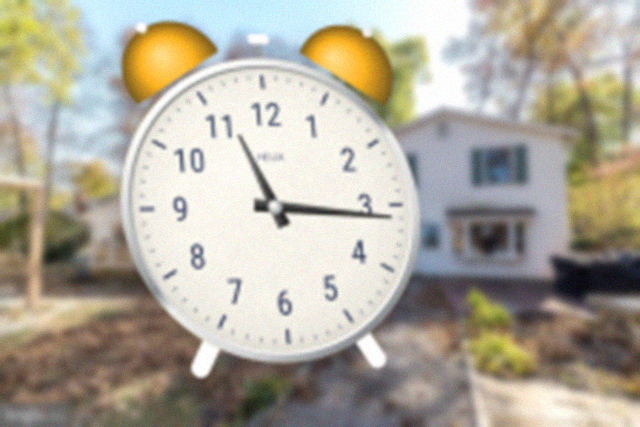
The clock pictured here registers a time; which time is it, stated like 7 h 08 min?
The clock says 11 h 16 min
